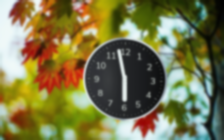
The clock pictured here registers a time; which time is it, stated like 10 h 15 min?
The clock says 5 h 58 min
